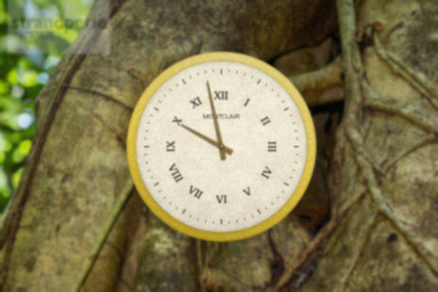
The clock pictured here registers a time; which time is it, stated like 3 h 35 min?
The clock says 9 h 58 min
